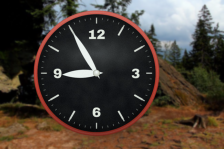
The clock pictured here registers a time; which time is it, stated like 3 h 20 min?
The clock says 8 h 55 min
